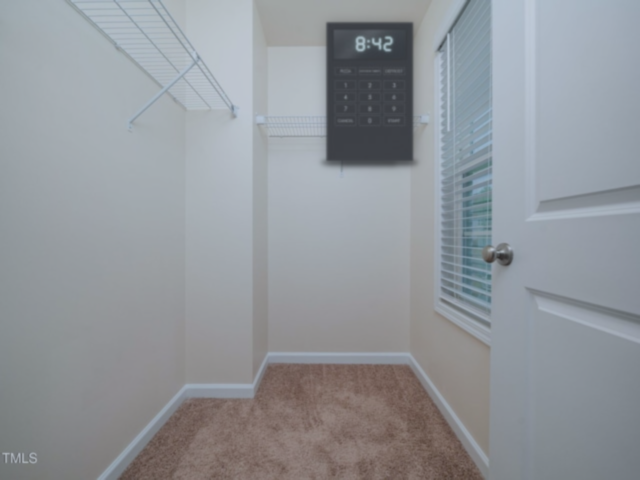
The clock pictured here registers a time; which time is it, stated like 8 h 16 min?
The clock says 8 h 42 min
